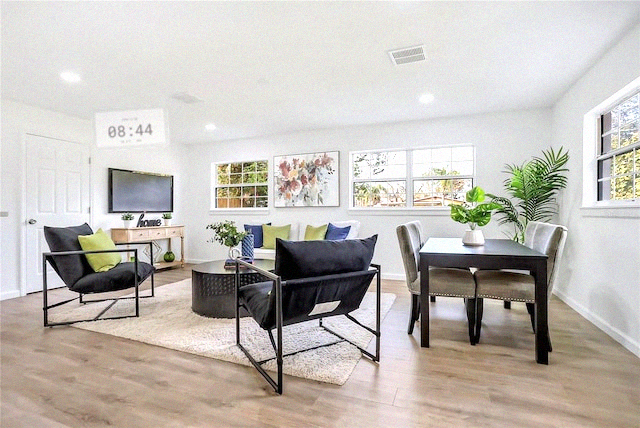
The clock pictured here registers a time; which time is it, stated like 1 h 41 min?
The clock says 8 h 44 min
